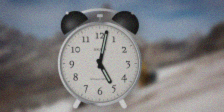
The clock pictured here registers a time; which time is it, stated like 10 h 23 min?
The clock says 5 h 02 min
